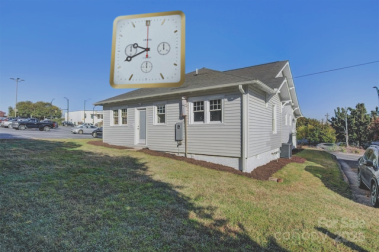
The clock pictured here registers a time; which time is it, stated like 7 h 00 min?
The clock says 9 h 41 min
